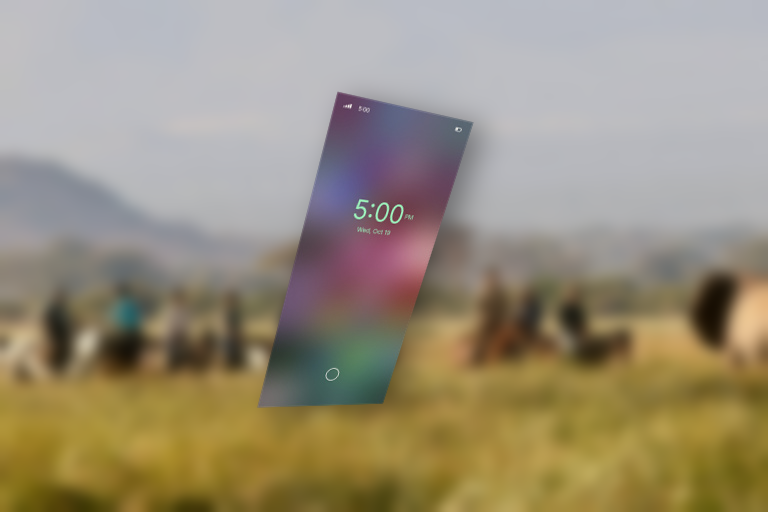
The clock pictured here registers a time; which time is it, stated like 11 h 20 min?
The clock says 5 h 00 min
